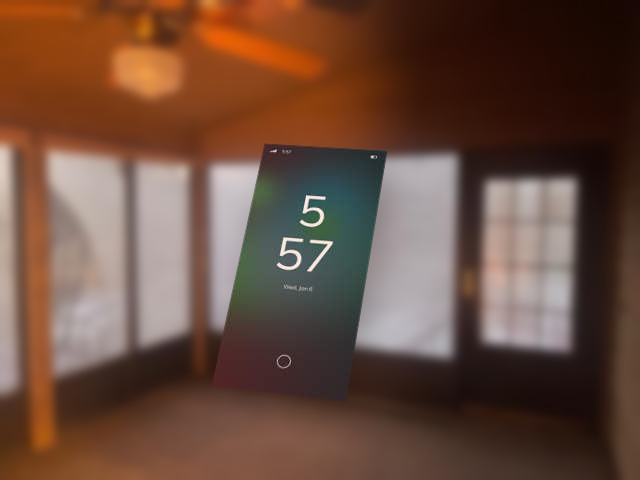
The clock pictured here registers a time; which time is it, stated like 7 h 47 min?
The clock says 5 h 57 min
